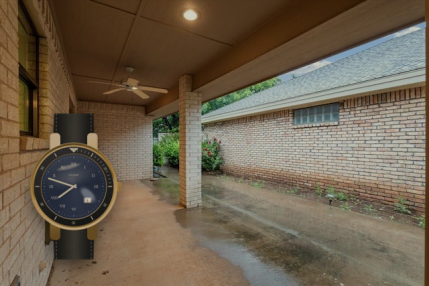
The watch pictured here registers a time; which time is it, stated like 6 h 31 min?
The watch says 7 h 48 min
